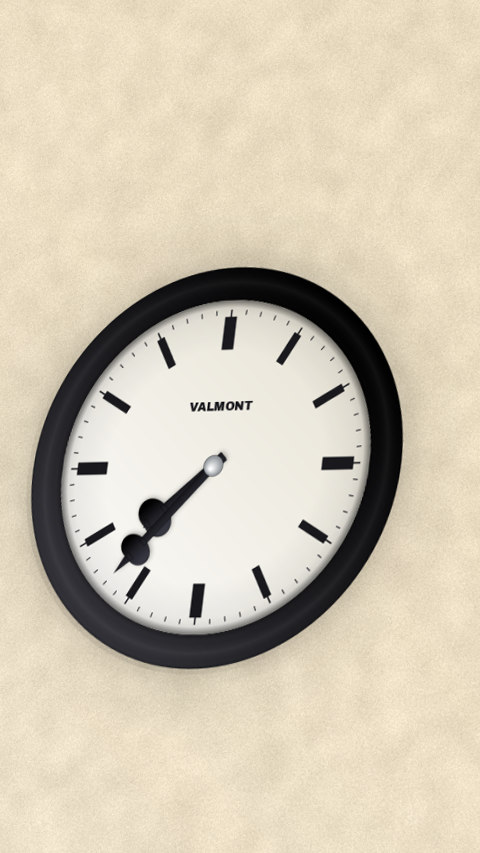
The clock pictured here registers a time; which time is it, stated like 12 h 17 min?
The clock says 7 h 37 min
